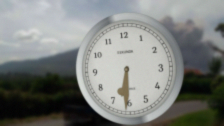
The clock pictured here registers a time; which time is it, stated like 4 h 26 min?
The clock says 6 h 31 min
